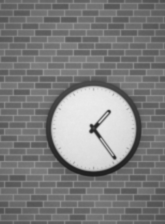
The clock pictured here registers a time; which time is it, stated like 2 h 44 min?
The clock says 1 h 24 min
